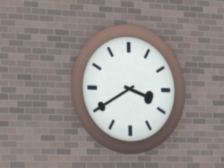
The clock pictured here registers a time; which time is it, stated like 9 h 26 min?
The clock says 3 h 40 min
